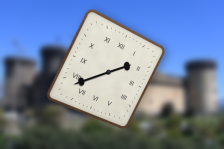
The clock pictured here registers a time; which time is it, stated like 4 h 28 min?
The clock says 1 h 38 min
